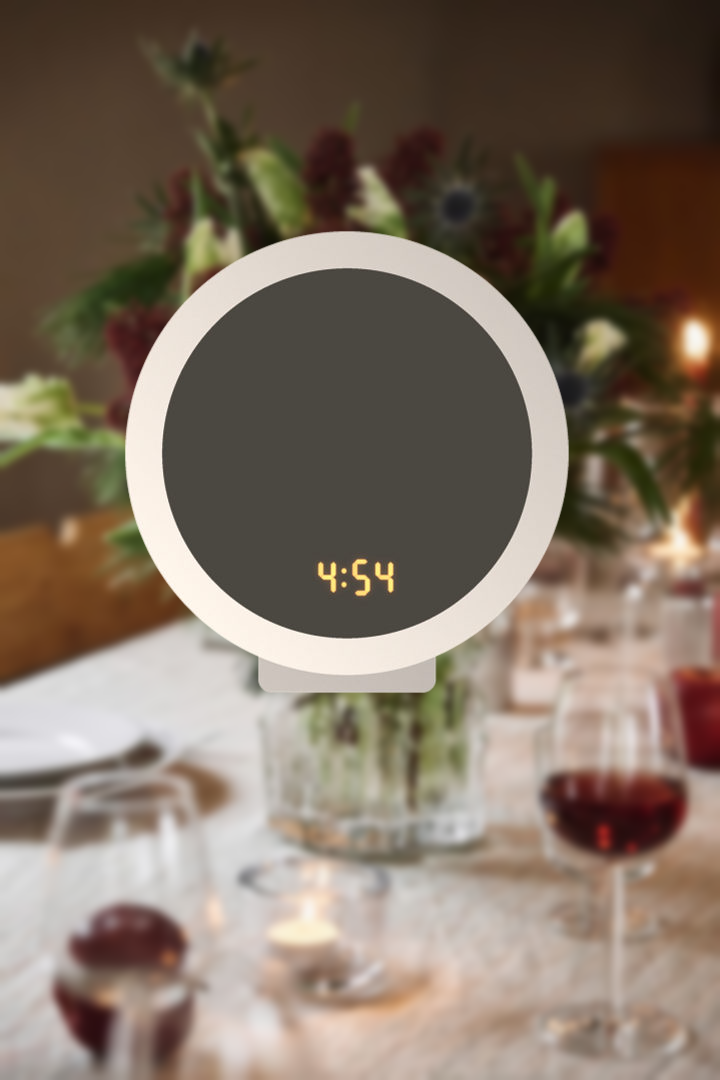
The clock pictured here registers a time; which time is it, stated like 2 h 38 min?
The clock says 4 h 54 min
